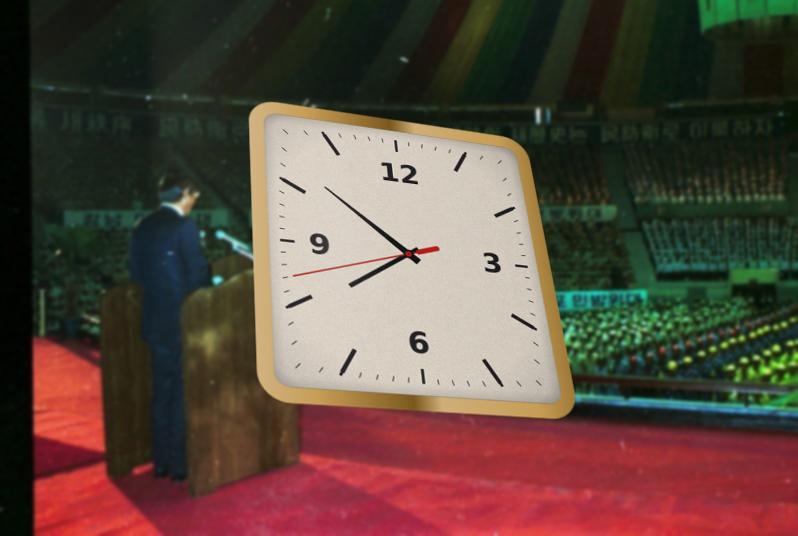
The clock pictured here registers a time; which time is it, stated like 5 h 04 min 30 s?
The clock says 7 h 51 min 42 s
